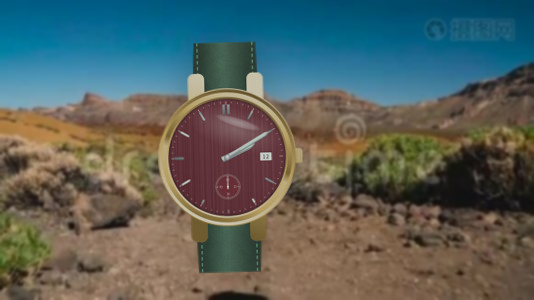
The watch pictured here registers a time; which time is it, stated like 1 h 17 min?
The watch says 2 h 10 min
